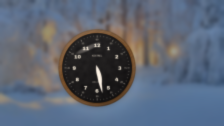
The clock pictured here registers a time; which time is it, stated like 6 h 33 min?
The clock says 5 h 28 min
